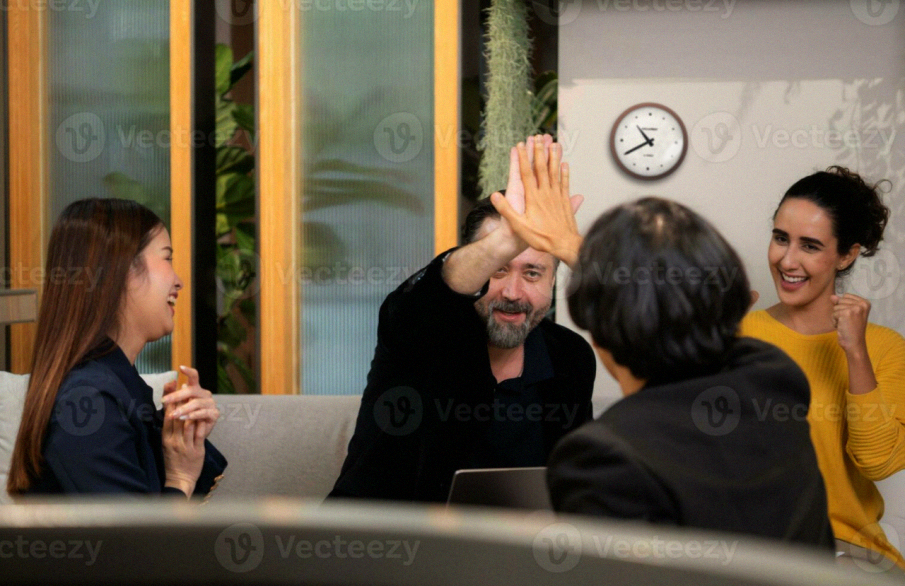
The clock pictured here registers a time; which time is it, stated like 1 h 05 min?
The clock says 10 h 40 min
